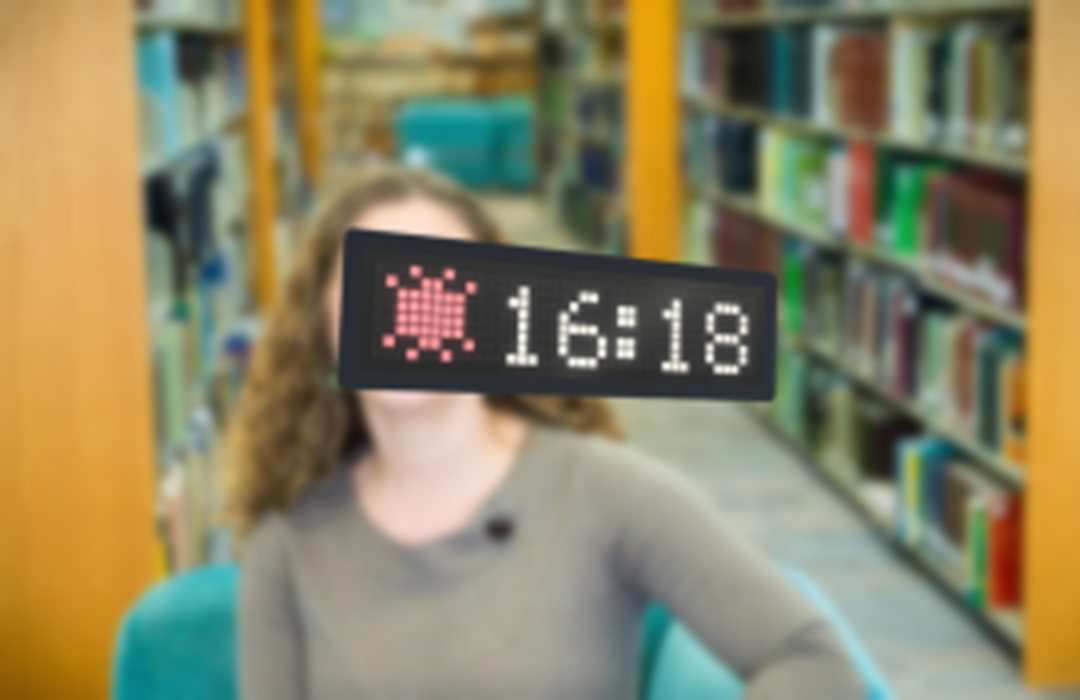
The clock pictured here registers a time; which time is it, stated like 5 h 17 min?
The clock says 16 h 18 min
